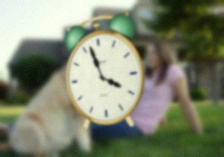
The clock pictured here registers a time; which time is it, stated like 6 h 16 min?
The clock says 3 h 57 min
